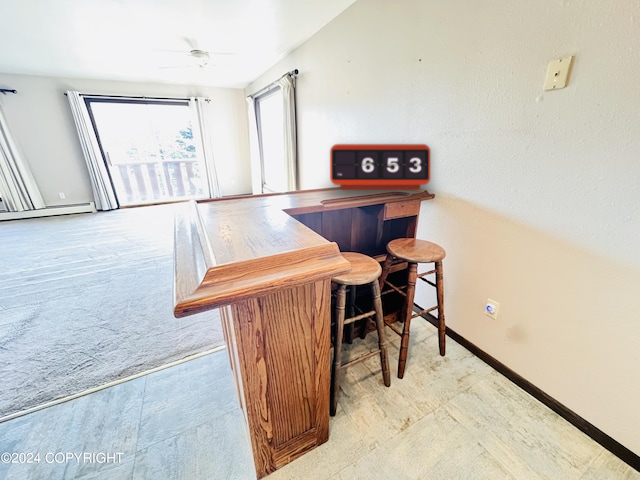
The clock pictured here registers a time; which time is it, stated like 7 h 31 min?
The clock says 6 h 53 min
